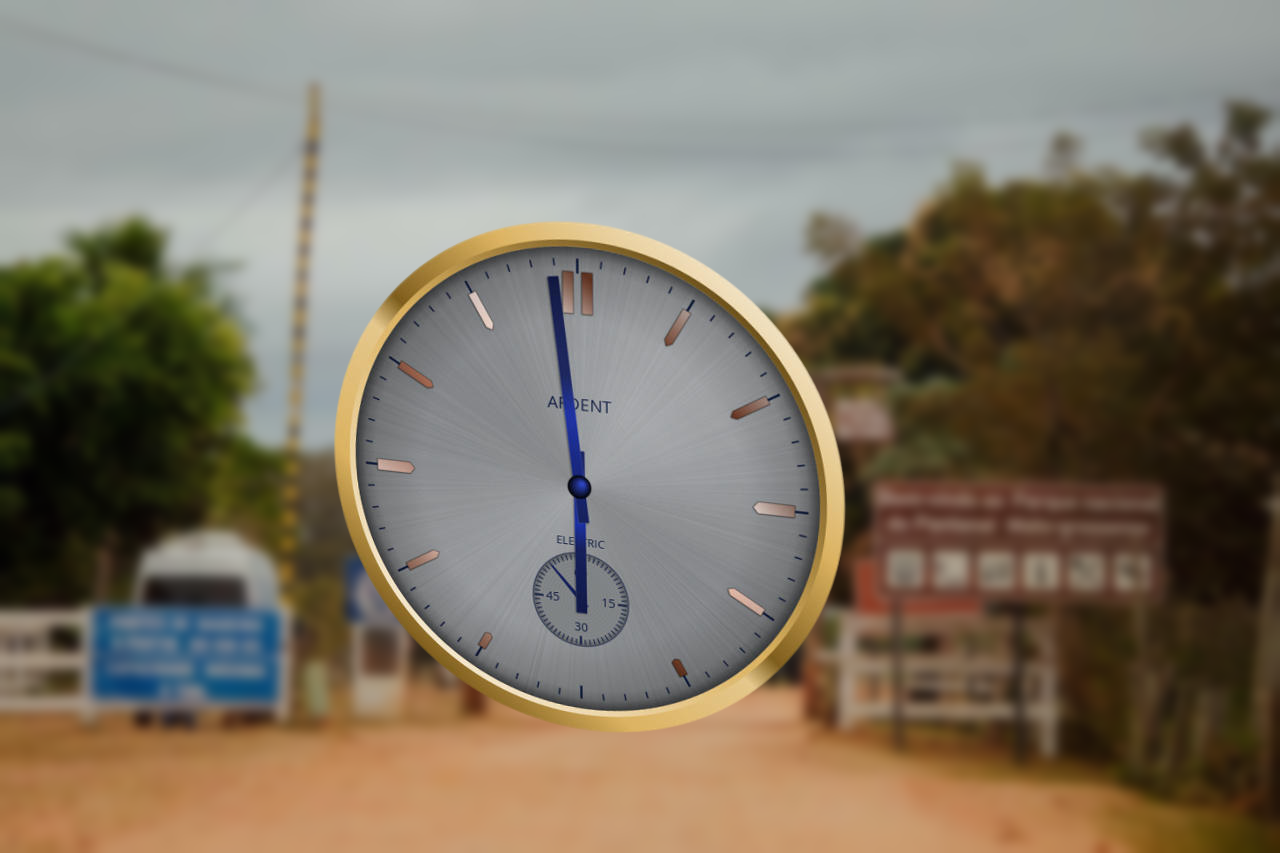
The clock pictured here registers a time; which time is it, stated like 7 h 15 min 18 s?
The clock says 5 h 58 min 53 s
